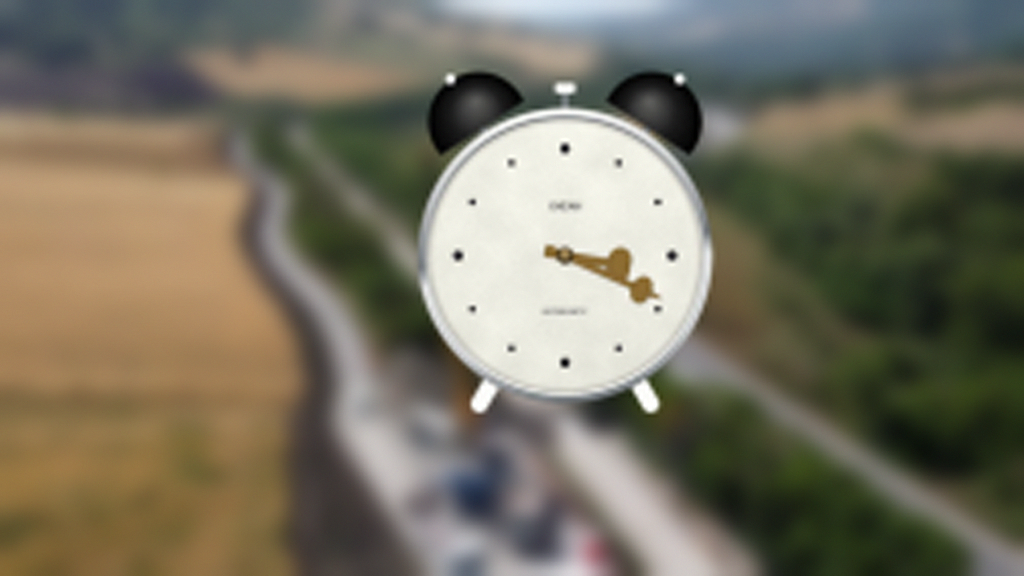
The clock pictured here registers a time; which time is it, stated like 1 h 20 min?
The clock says 3 h 19 min
